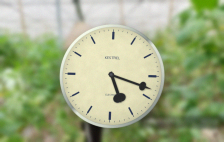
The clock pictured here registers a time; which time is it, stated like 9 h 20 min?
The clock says 5 h 18 min
